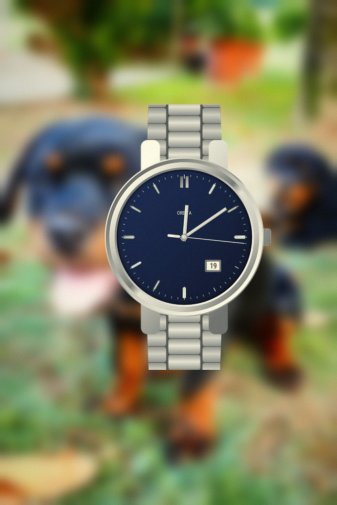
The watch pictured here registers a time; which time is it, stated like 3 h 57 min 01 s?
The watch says 12 h 09 min 16 s
